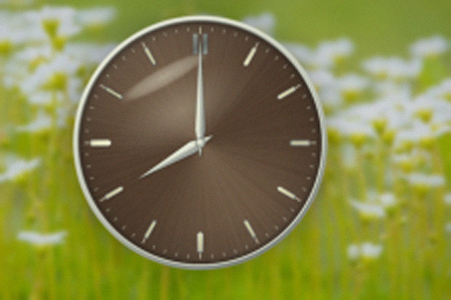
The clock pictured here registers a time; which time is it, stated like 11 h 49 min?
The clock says 8 h 00 min
